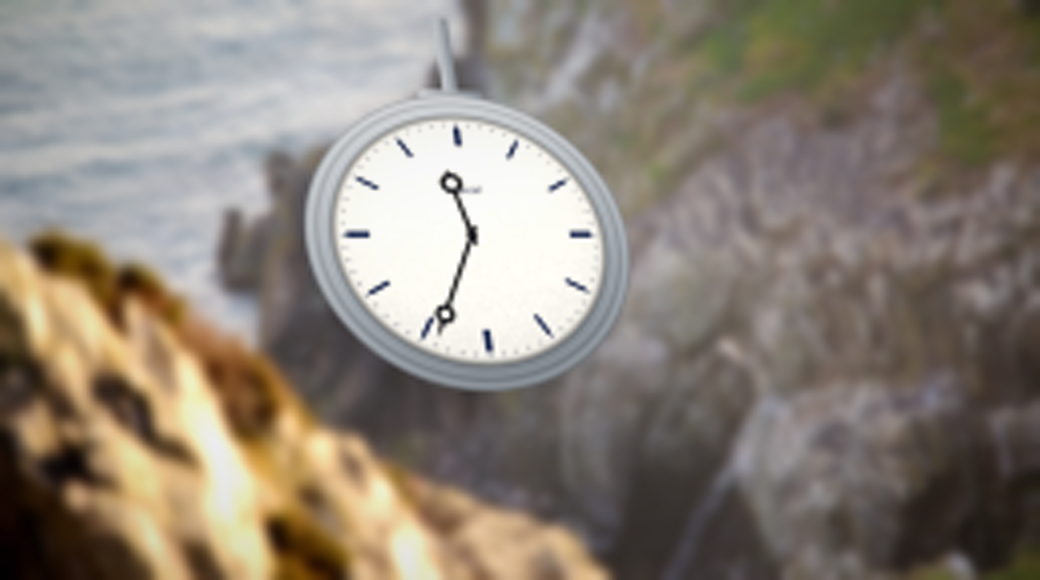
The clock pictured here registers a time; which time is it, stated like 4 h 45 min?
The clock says 11 h 34 min
